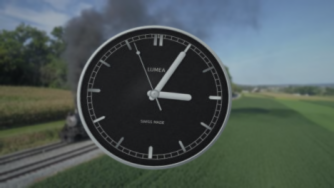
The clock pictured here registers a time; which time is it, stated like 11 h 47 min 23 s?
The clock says 3 h 04 min 56 s
